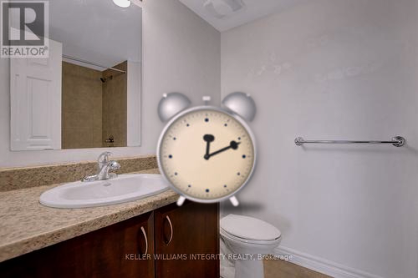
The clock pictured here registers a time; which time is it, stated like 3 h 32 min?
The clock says 12 h 11 min
